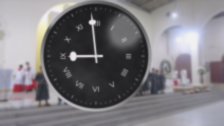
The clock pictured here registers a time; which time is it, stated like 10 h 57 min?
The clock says 8 h 59 min
